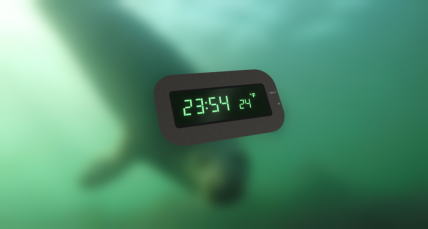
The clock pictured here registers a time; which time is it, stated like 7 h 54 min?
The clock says 23 h 54 min
